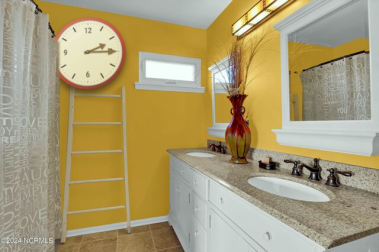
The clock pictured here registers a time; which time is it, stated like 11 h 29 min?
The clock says 2 h 15 min
